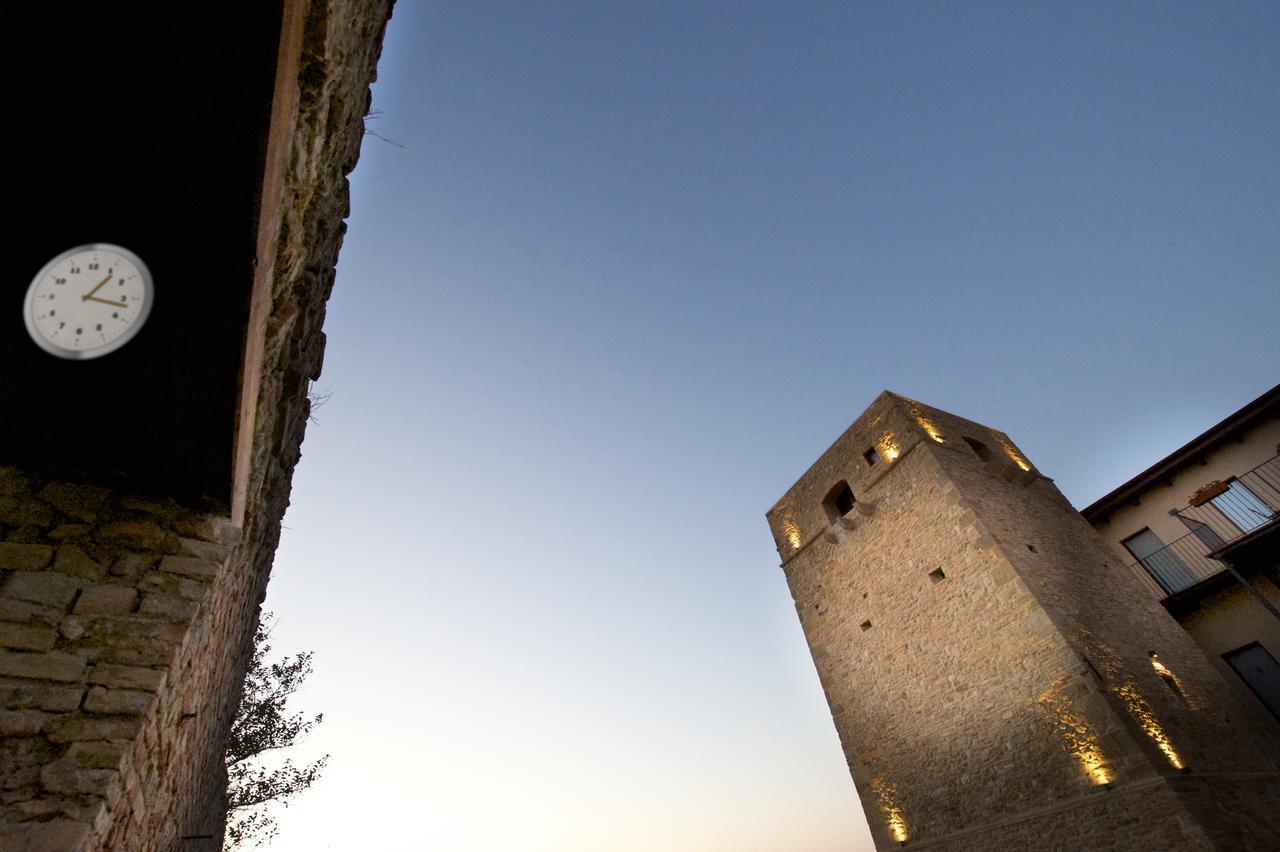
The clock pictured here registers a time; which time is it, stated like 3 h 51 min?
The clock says 1 h 17 min
